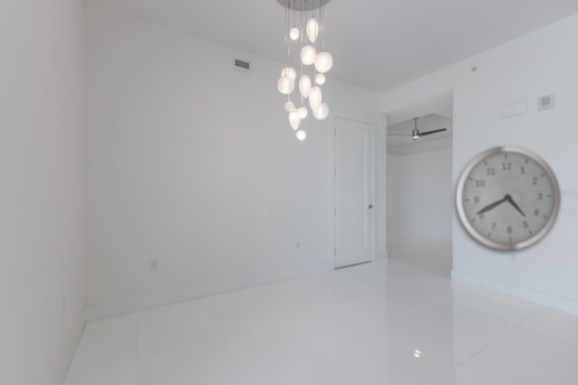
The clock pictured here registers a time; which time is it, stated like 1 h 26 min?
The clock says 4 h 41 min
